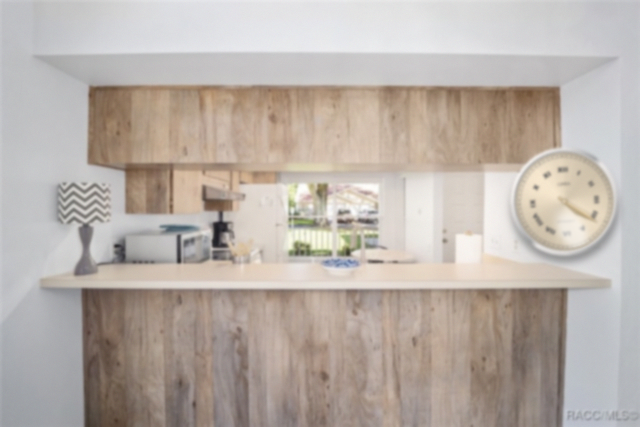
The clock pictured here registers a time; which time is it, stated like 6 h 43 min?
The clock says 4 h 21 min
